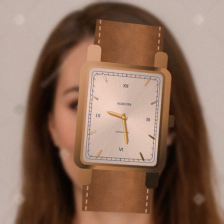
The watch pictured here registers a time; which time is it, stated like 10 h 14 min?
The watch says 9 h 28 min
